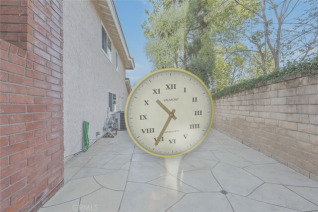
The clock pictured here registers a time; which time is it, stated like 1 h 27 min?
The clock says 10 h 35 min
